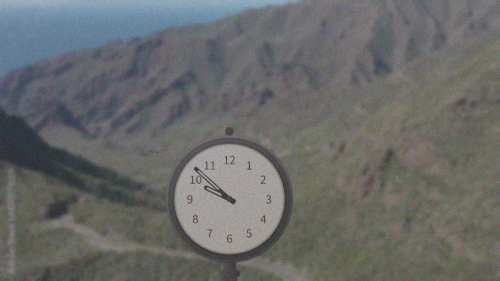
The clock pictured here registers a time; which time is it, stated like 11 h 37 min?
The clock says 9 h 52 min
